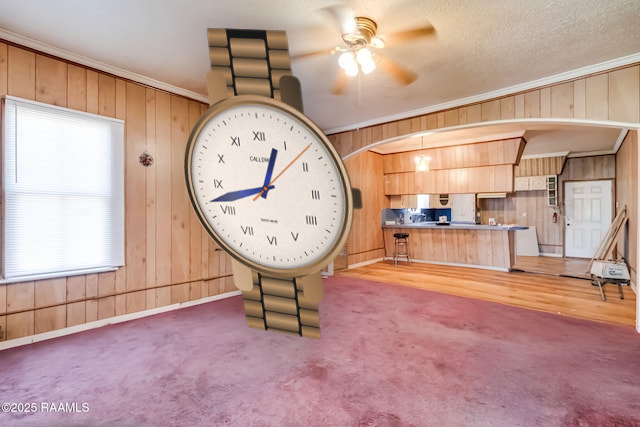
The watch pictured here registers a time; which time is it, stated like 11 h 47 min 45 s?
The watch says 12 h 42 min 08 s
